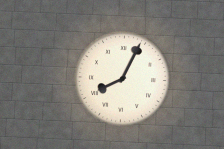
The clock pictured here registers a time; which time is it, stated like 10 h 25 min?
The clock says 8 h 04 min
